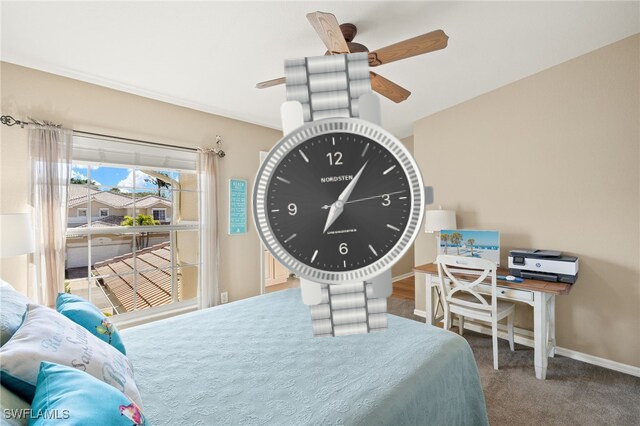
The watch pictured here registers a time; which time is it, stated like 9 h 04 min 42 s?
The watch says 7 h 06 min 14 s
